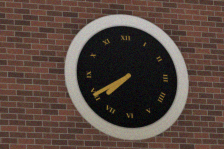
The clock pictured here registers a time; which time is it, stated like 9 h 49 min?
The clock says 7 h 40 min
